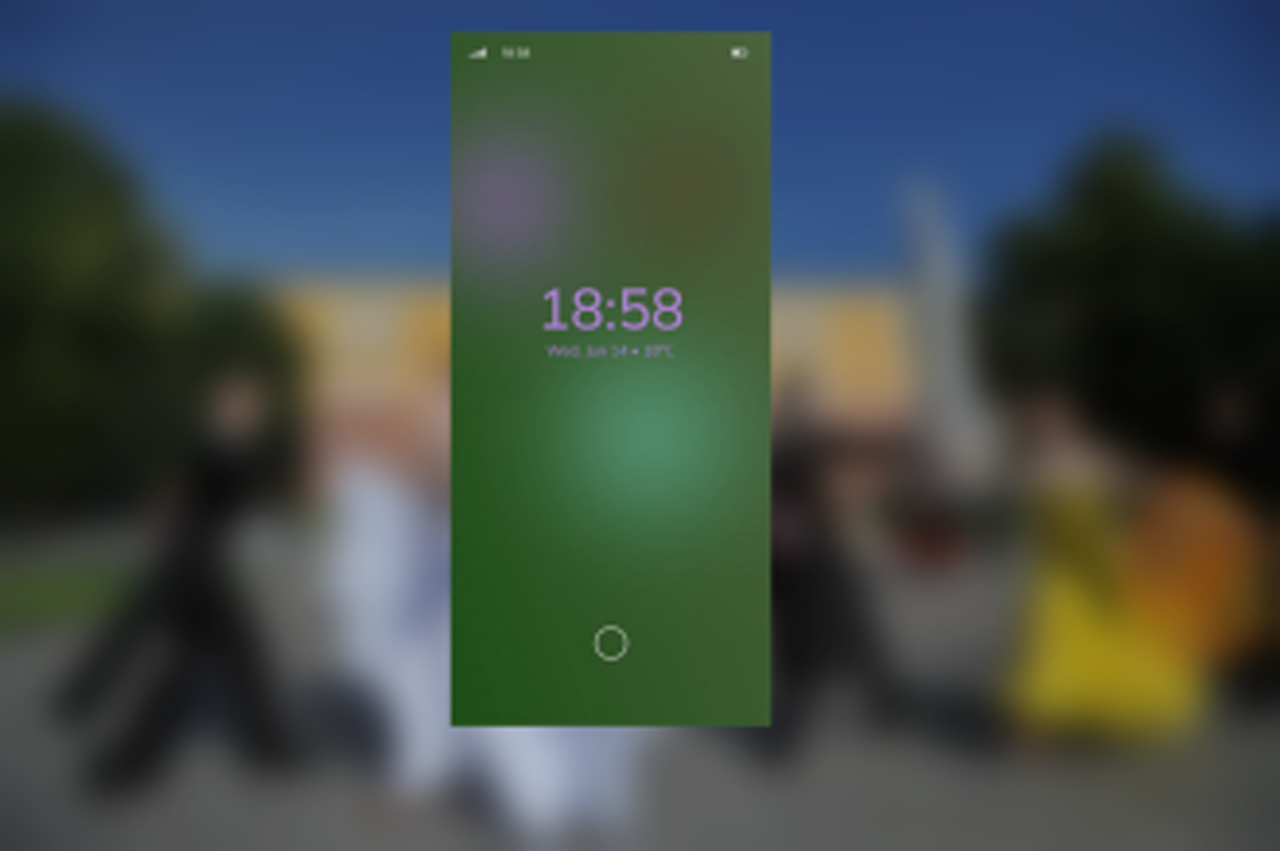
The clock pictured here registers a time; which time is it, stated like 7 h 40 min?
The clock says 18 h 58 min
